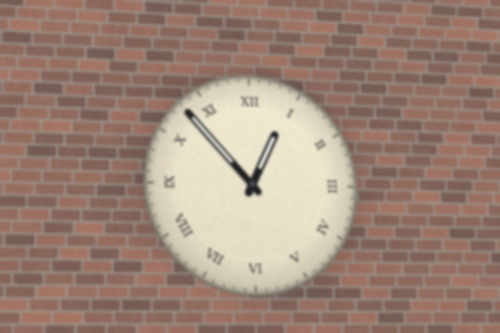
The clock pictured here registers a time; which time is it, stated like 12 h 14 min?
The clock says 12 h 53 min
